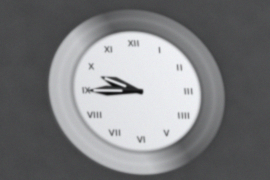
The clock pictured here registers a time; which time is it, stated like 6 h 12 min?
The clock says 9 h 45 min
